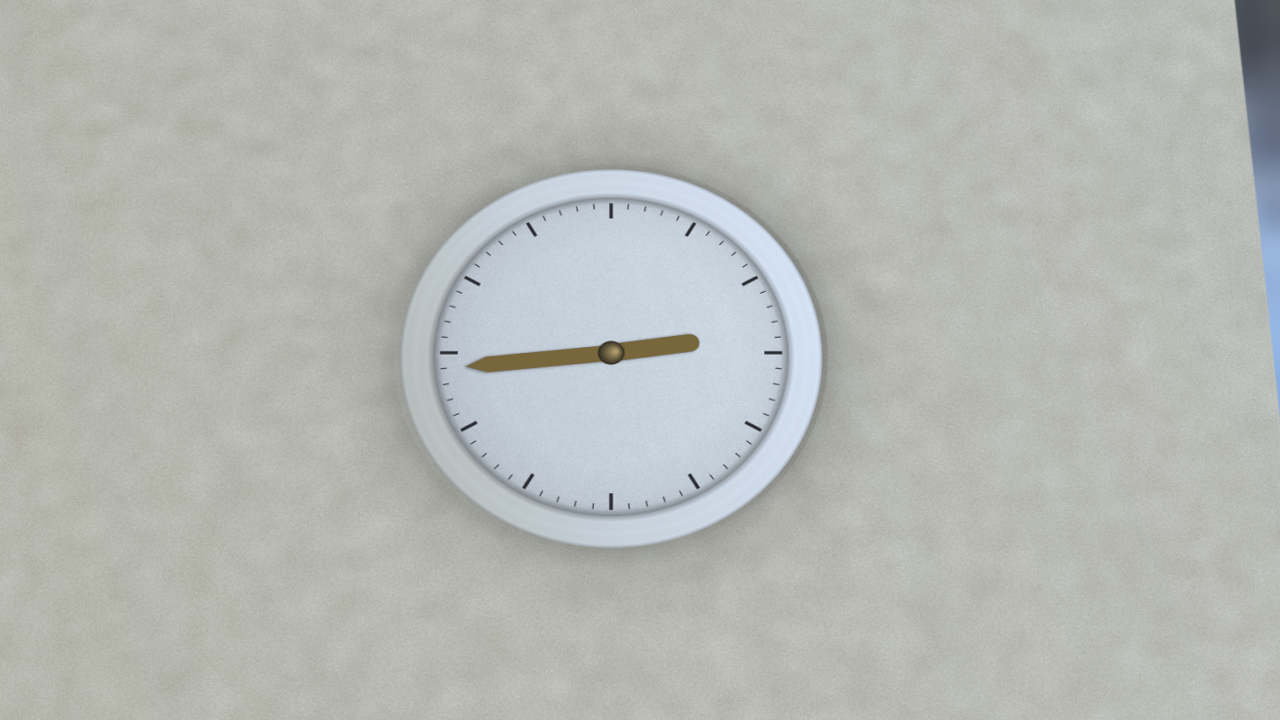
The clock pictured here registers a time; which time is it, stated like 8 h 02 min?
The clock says 2 h 44 min
